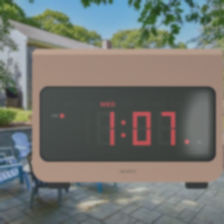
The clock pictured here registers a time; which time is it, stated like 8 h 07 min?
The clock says 1 h 07 min
